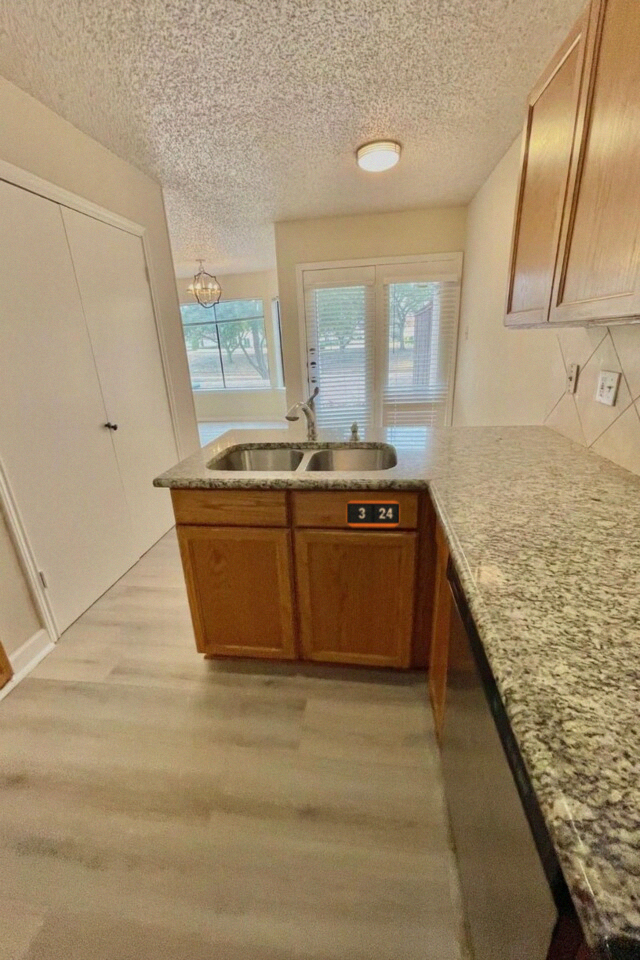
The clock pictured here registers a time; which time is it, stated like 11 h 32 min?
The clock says 3 h 24 min
